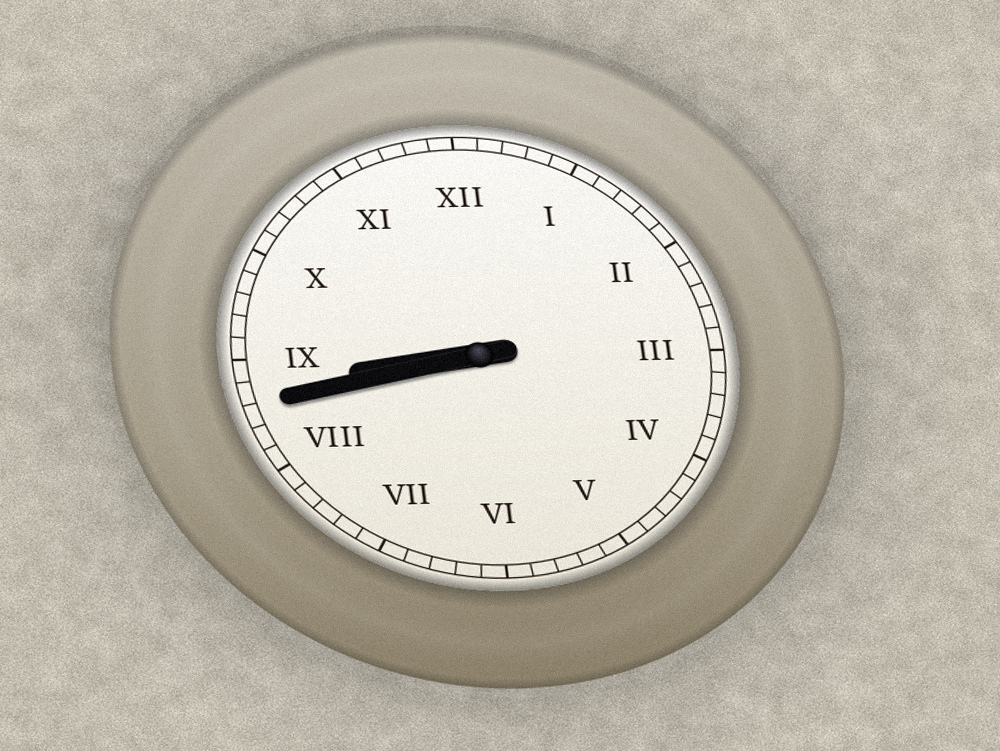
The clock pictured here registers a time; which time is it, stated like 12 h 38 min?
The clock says 8 h 43 min
